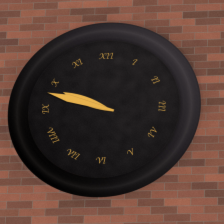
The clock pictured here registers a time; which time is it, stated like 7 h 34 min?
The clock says 9 h 48 min
